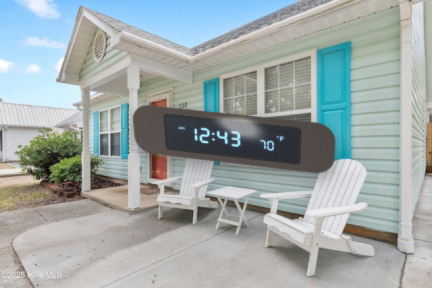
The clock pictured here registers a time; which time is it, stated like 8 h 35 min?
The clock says 12 h 43 min
